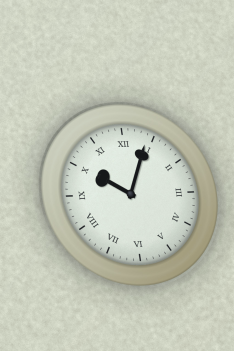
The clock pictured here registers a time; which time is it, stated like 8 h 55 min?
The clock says 10 h 04 min
